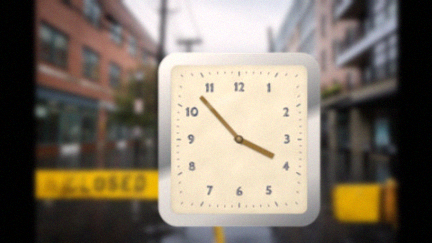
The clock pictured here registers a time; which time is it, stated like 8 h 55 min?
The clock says 3 h 53 min
